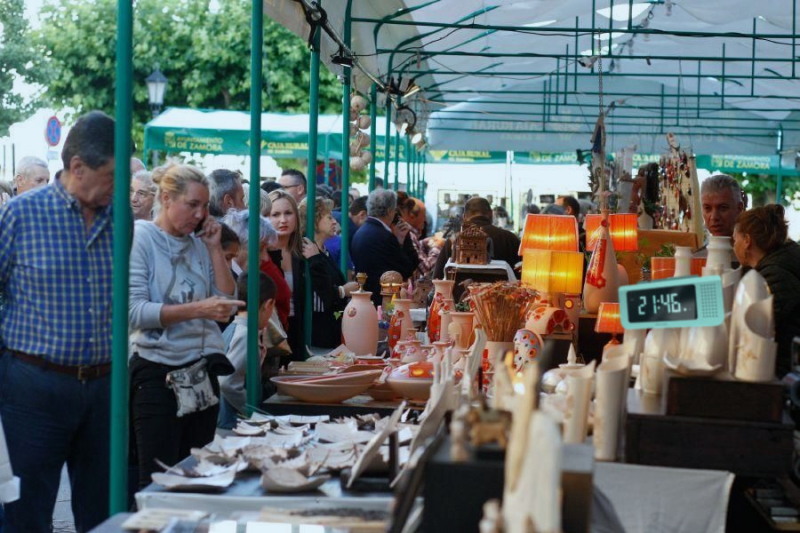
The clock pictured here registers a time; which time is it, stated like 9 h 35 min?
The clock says 21 h 46 min
